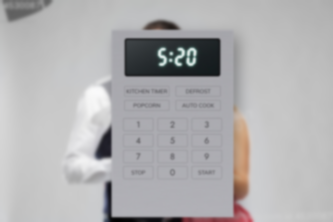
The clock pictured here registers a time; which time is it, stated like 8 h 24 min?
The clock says 5 h 20 min
